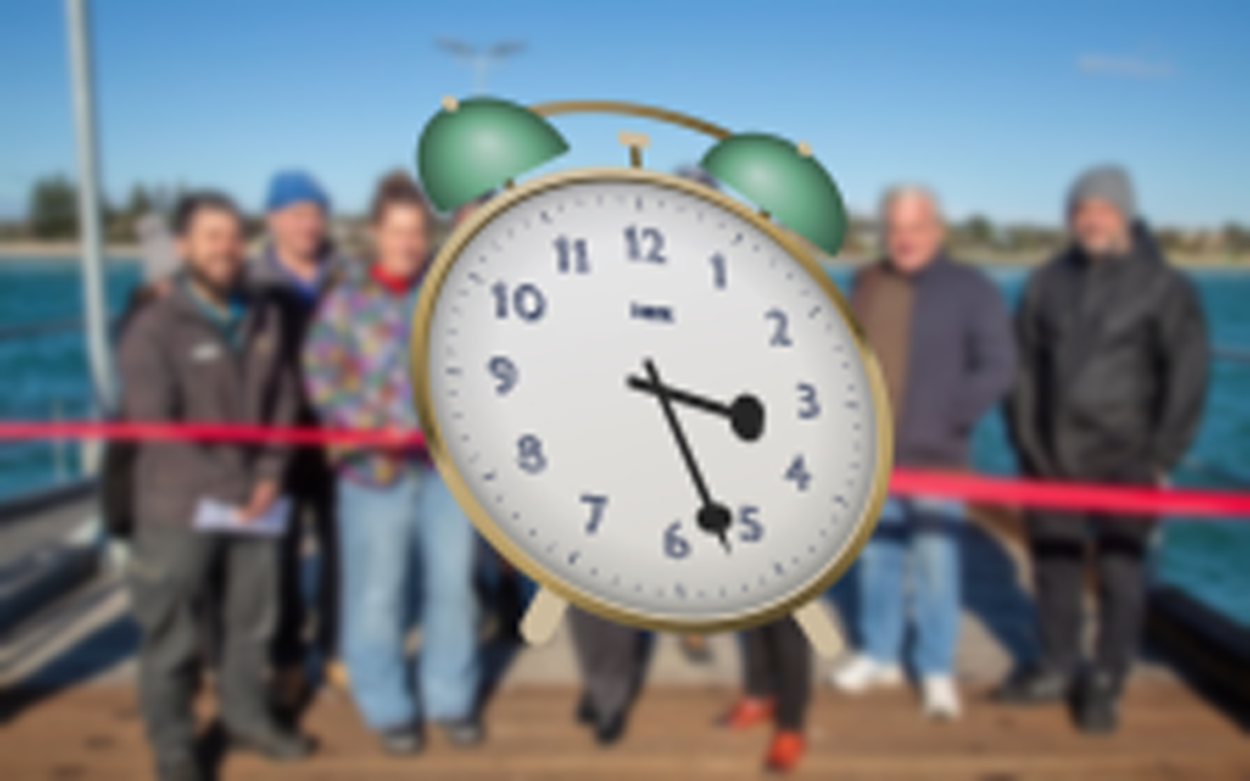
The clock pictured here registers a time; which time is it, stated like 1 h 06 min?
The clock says 3 h 27 min
